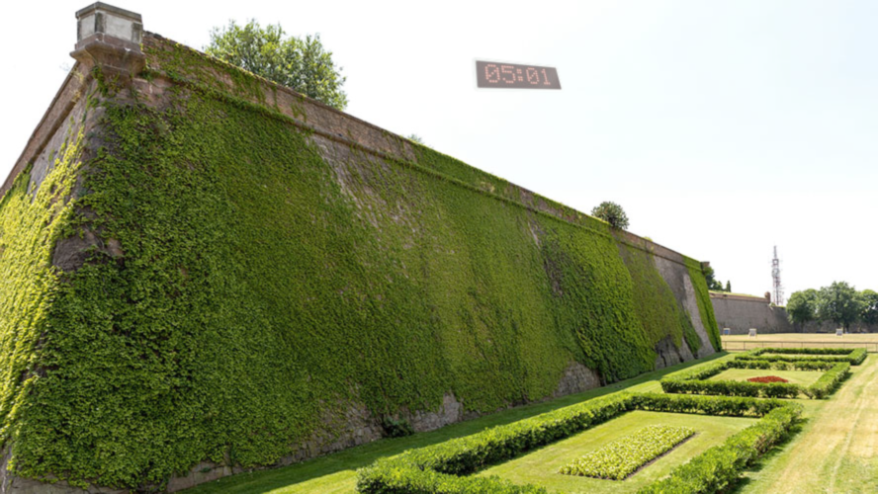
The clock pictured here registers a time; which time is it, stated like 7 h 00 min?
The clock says 5 h 01 min
